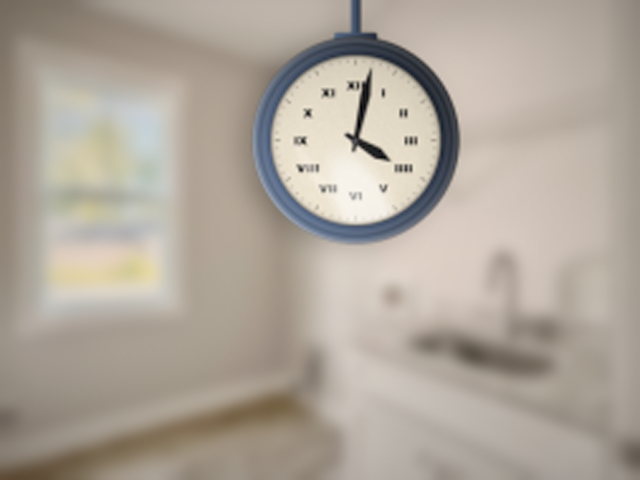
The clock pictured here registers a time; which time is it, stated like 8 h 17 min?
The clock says 4 h 02 min
